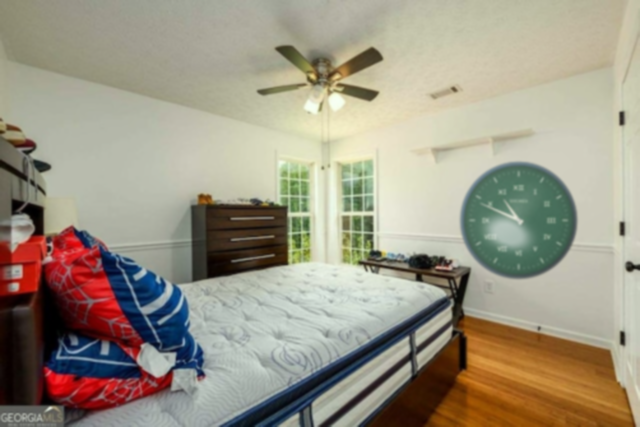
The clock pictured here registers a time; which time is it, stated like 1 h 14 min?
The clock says 10 h 49 min
